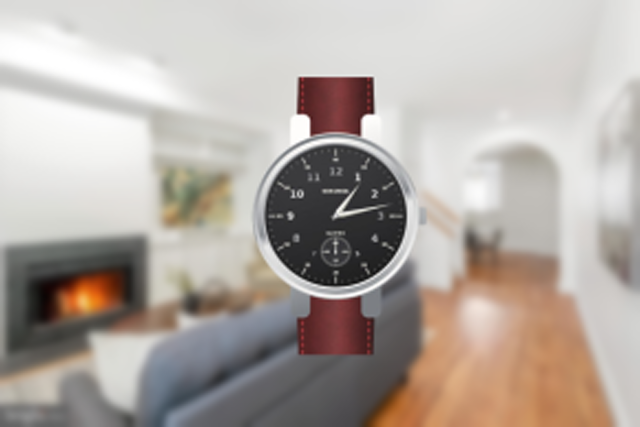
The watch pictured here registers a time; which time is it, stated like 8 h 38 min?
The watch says 1 h 13 min
